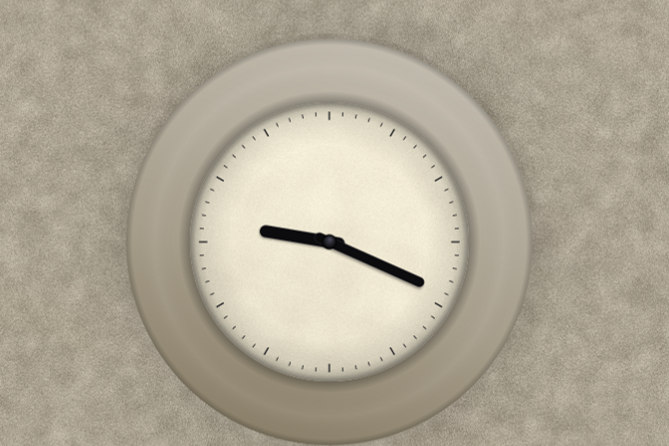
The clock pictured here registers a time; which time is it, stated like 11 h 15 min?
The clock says 9 h 19 min
